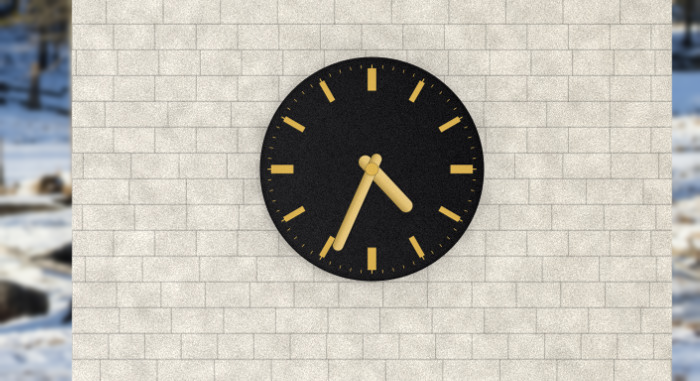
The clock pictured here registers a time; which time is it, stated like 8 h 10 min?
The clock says 4 h 34 min
